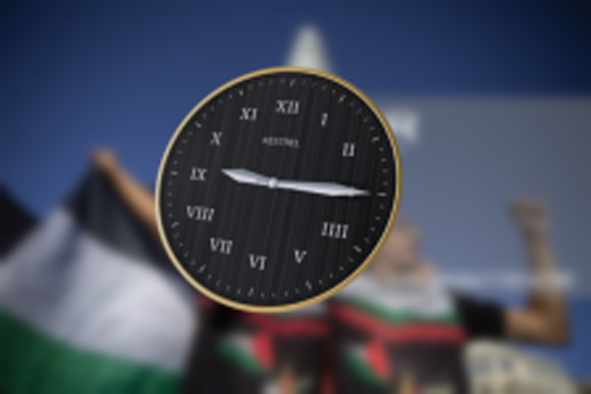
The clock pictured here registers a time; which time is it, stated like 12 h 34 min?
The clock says 9 h 15 min
